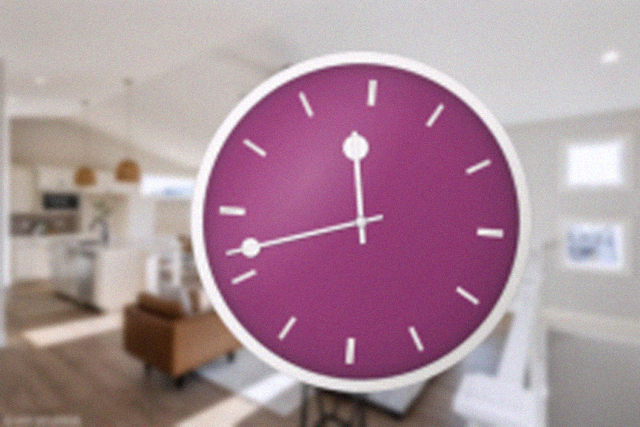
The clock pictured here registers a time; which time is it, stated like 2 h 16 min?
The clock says 11 h 42 min
